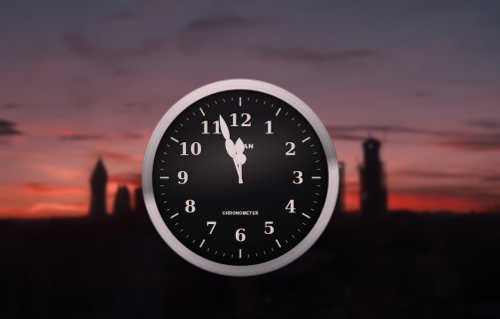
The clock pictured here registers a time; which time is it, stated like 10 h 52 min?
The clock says 11 h 57 min
